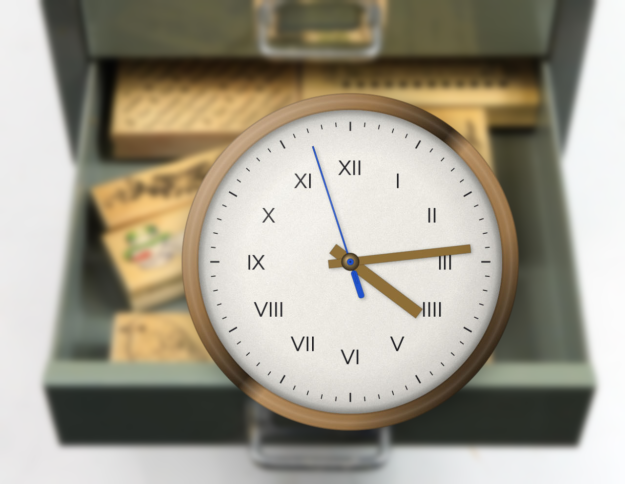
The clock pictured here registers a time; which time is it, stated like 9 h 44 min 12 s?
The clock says 4 h 13 min 57 s
